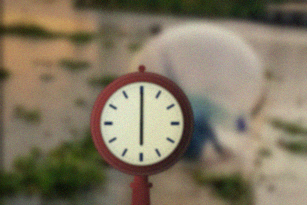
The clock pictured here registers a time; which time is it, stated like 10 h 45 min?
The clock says 6 h 00 min
